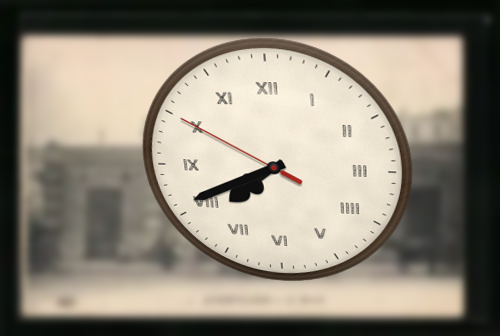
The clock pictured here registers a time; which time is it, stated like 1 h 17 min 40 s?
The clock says 7 h 40 min 50 s
